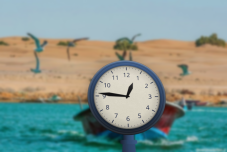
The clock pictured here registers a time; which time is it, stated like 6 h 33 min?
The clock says 12 h 46 min
